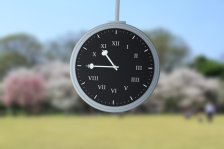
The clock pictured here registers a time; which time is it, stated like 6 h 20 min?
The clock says 10 h 45 min
